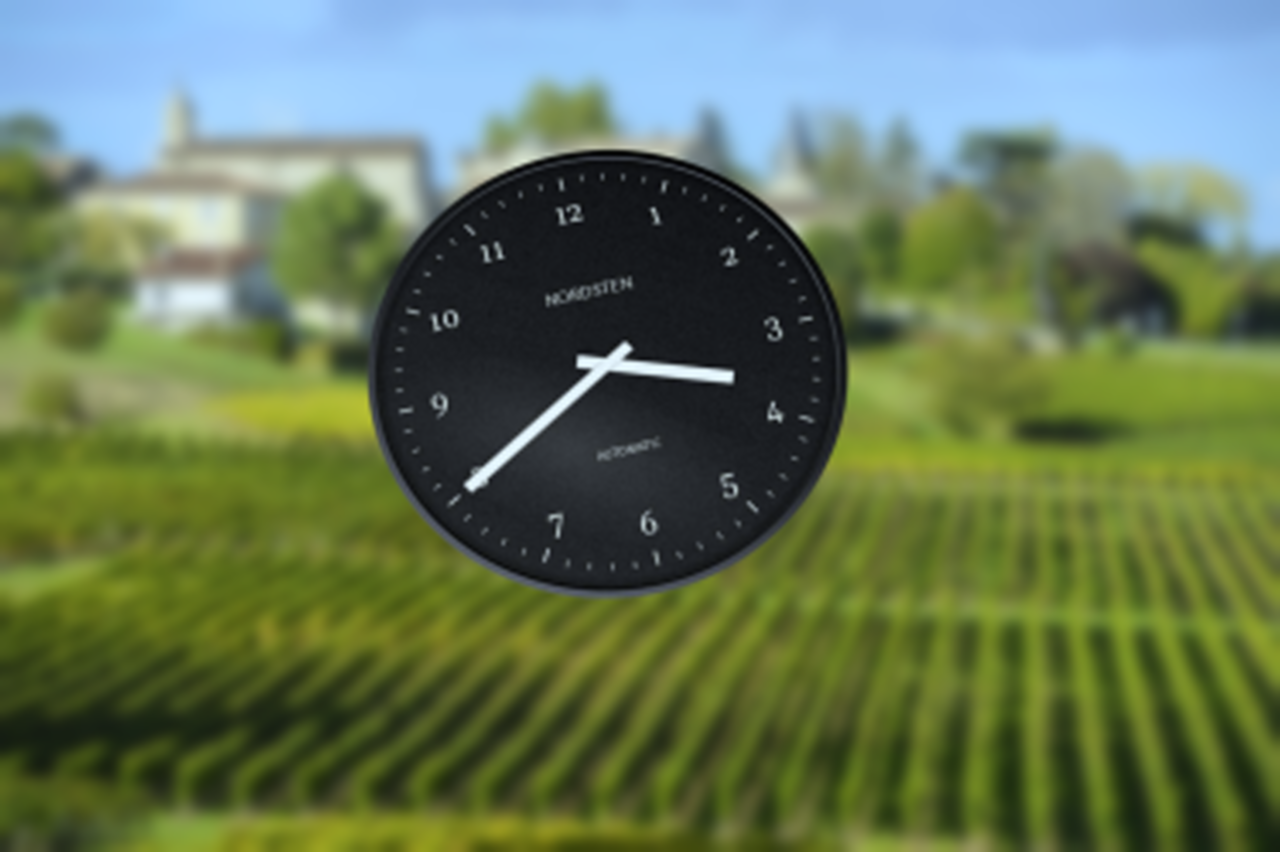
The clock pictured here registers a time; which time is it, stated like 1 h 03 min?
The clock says 3 h 40 min
